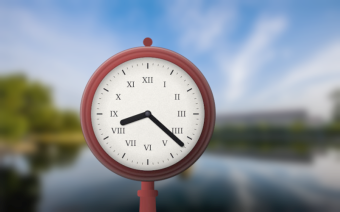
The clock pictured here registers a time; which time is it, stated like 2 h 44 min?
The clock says 8 h 22 min
